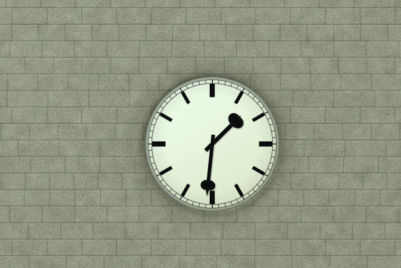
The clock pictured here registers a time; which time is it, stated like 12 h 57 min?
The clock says 1 h 31 min
